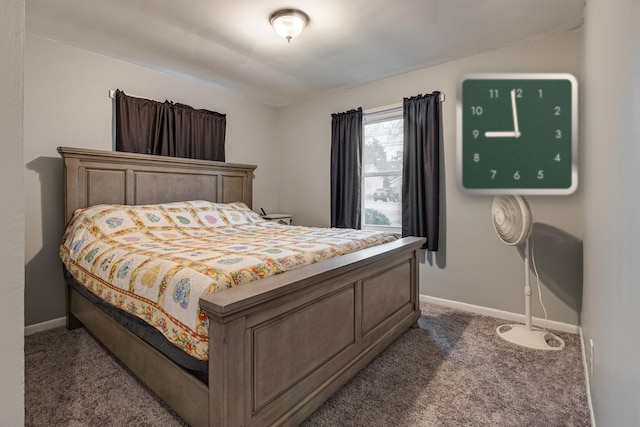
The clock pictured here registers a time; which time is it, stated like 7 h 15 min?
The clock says 8 h 59 min
